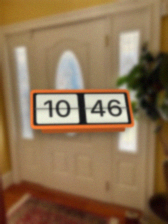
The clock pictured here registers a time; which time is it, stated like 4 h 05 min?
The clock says 10 h 46 min
